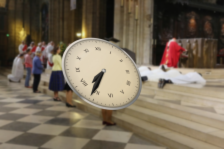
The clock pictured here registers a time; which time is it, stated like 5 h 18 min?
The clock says 7 h 36 min
